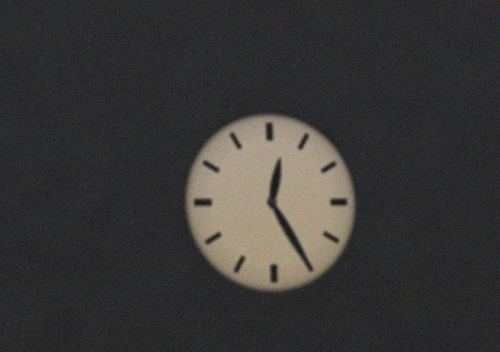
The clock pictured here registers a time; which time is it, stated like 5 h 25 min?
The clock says 12 h 25 min
